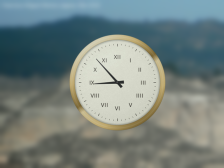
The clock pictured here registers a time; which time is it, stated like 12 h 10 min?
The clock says 8 h 53 min
